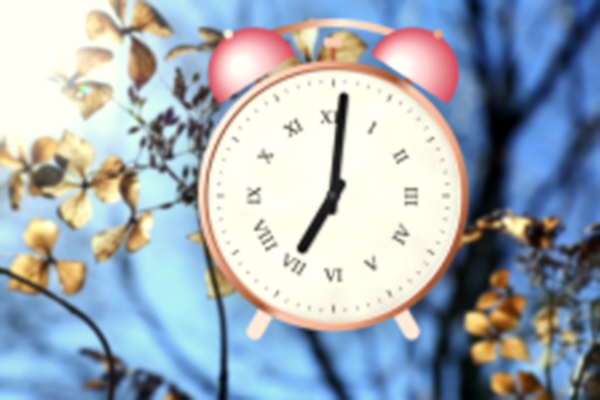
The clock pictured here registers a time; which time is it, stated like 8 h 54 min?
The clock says 7 h 01 min
